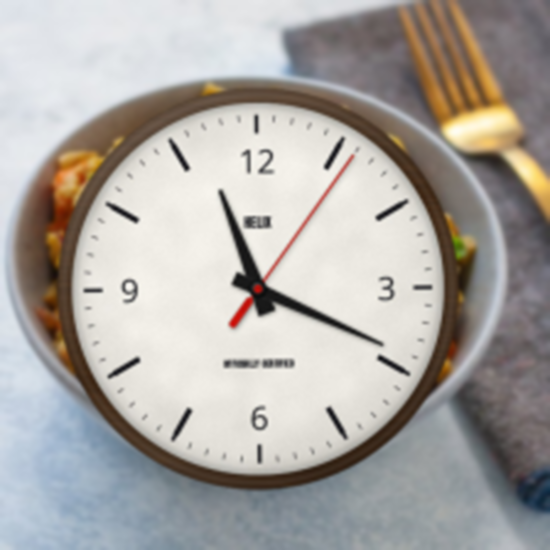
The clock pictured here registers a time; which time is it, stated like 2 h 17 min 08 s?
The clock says 11 h 19 min 06 s
